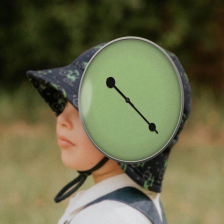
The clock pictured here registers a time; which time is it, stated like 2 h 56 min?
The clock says 10 h 22 min
